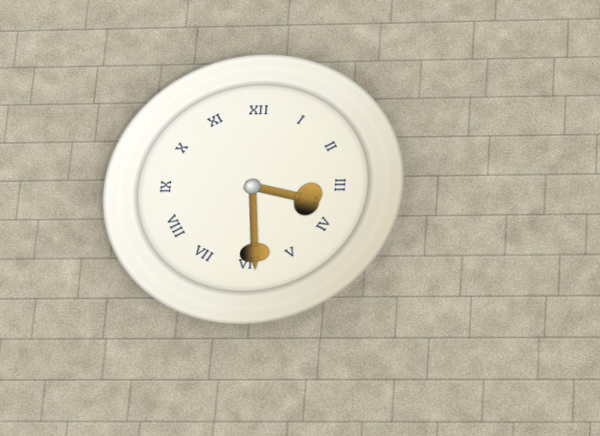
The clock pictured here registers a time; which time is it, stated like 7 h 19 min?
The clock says 3 h 29 min
